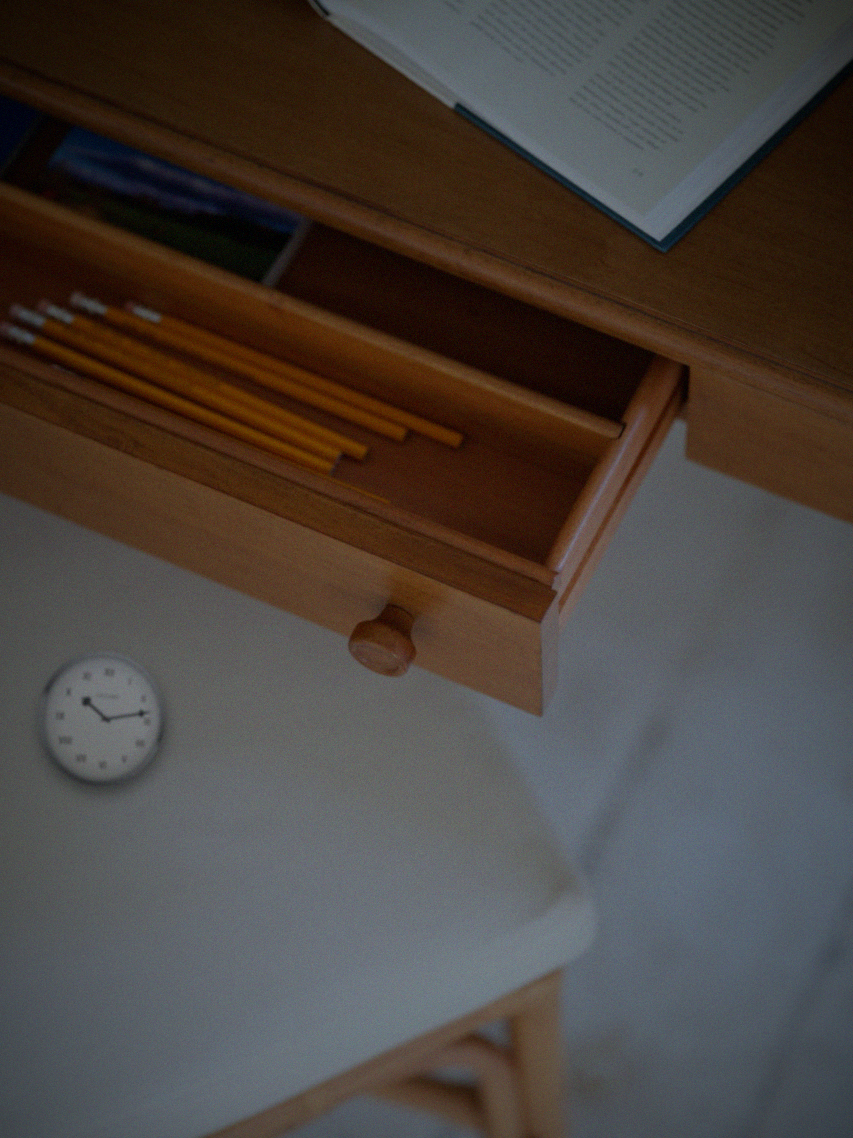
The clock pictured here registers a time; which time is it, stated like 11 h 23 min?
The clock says 10 h 13 min
